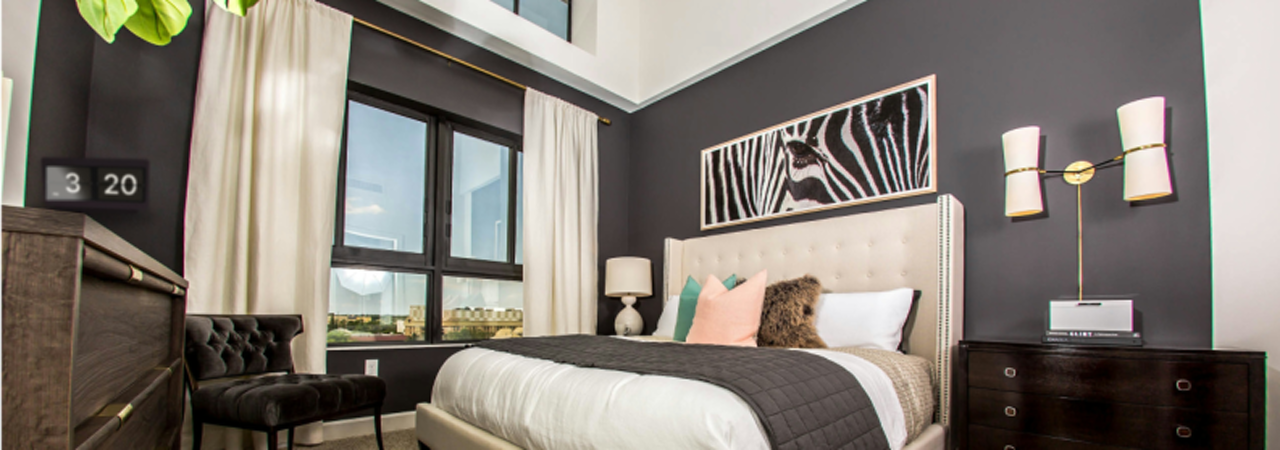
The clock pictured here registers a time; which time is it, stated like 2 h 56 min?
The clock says 3 h 20 min
